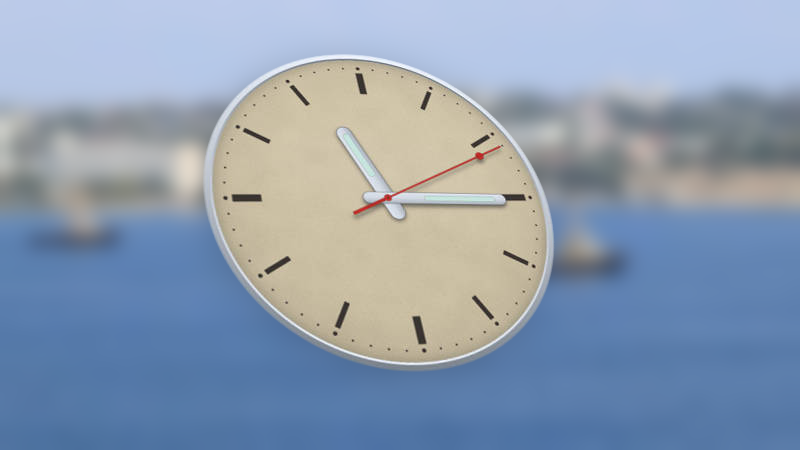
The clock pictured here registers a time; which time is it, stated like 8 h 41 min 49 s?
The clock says 11 h 15 min 11 s
